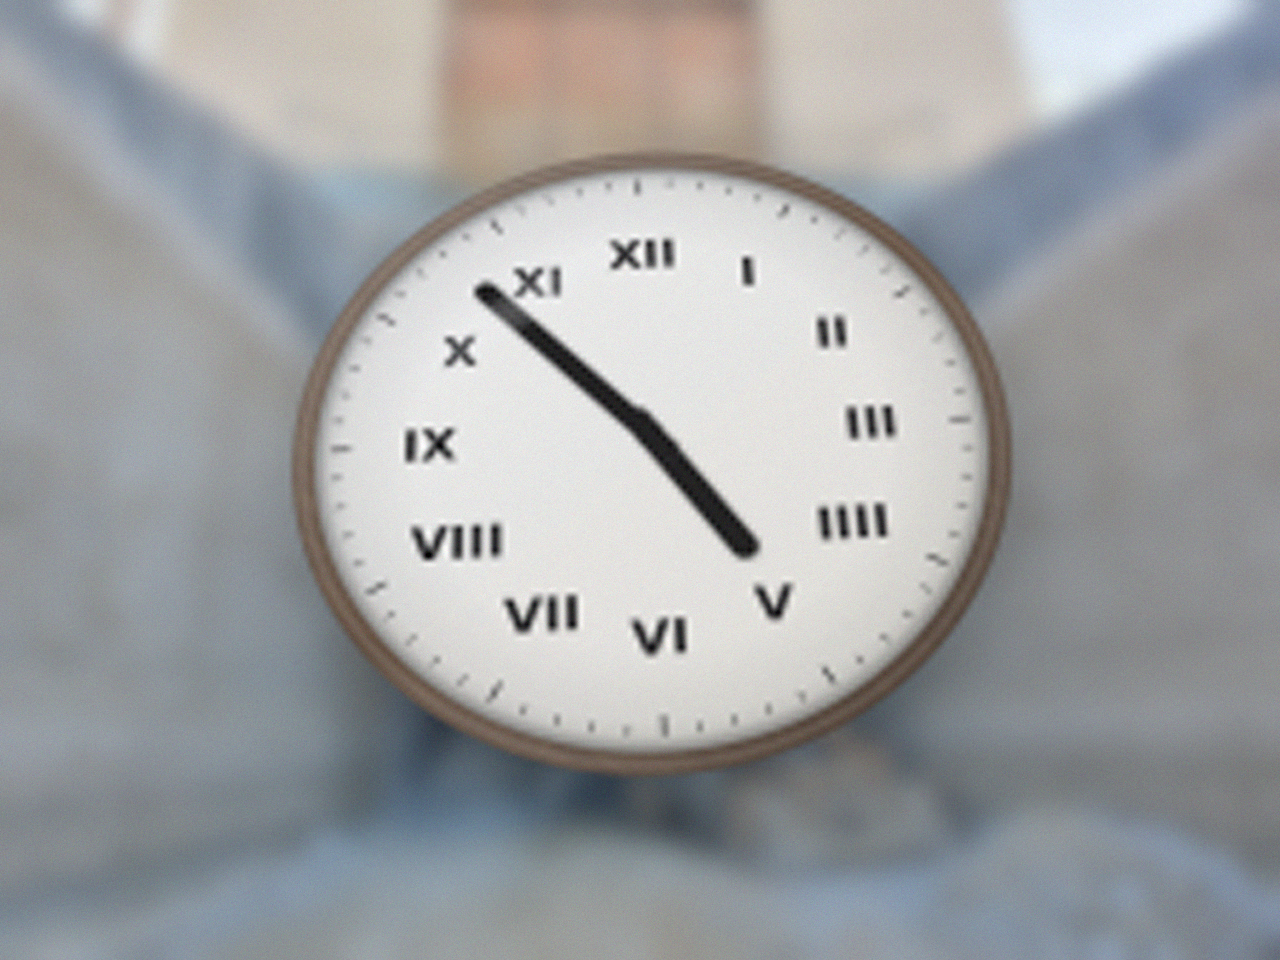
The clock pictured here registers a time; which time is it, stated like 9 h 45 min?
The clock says 4 h 53 min
